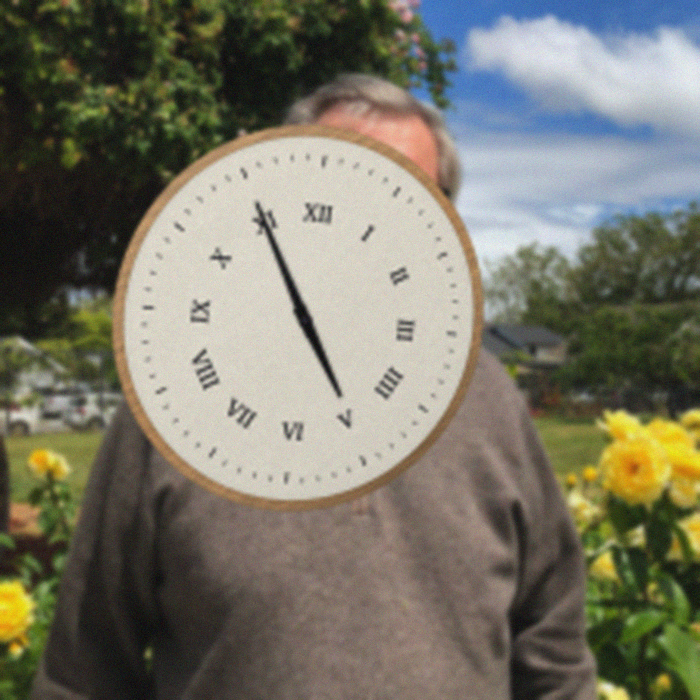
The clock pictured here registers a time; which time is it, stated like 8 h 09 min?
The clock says 4 h 55 min
